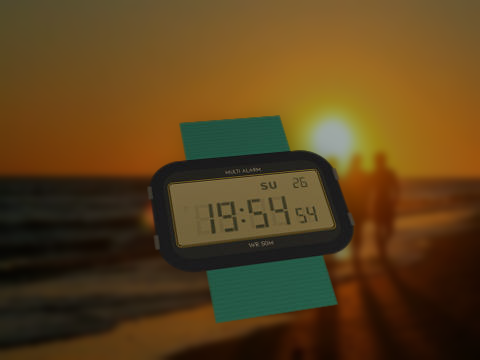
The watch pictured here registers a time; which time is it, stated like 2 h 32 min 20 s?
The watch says 19 h 54 min 54 s
